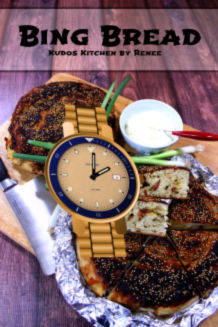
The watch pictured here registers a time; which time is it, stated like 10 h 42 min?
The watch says 2 h 01 min
